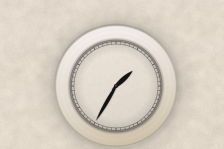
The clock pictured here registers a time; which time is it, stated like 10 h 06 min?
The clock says 1 h 35 min
